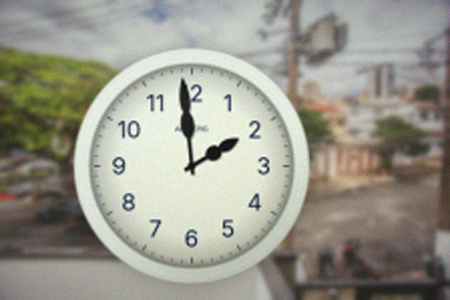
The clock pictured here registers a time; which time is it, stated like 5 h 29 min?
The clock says 1 h 59 min
